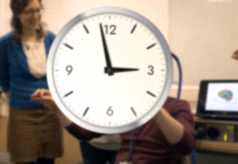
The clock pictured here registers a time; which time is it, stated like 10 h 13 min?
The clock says 2 h 58 min
